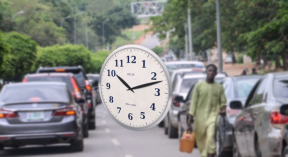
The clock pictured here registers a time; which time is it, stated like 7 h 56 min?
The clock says 10 h 12 min
